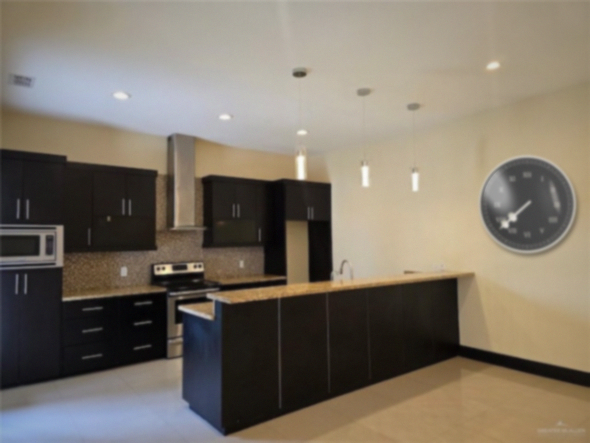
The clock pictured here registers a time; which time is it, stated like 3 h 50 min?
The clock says 7 h 38 min
